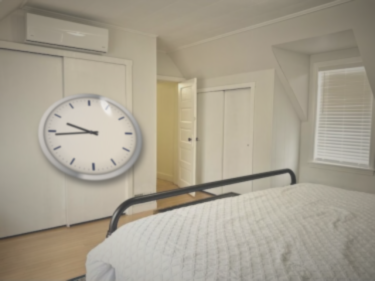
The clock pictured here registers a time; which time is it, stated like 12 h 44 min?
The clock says 9 h 44 min
